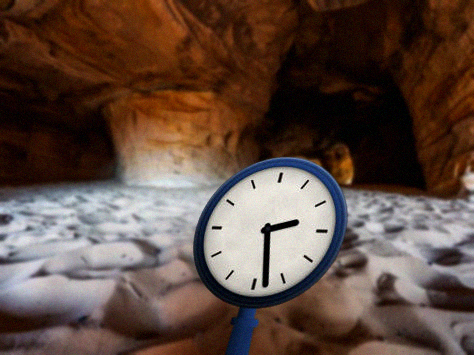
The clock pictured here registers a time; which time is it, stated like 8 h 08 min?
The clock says 2 h 28 min
